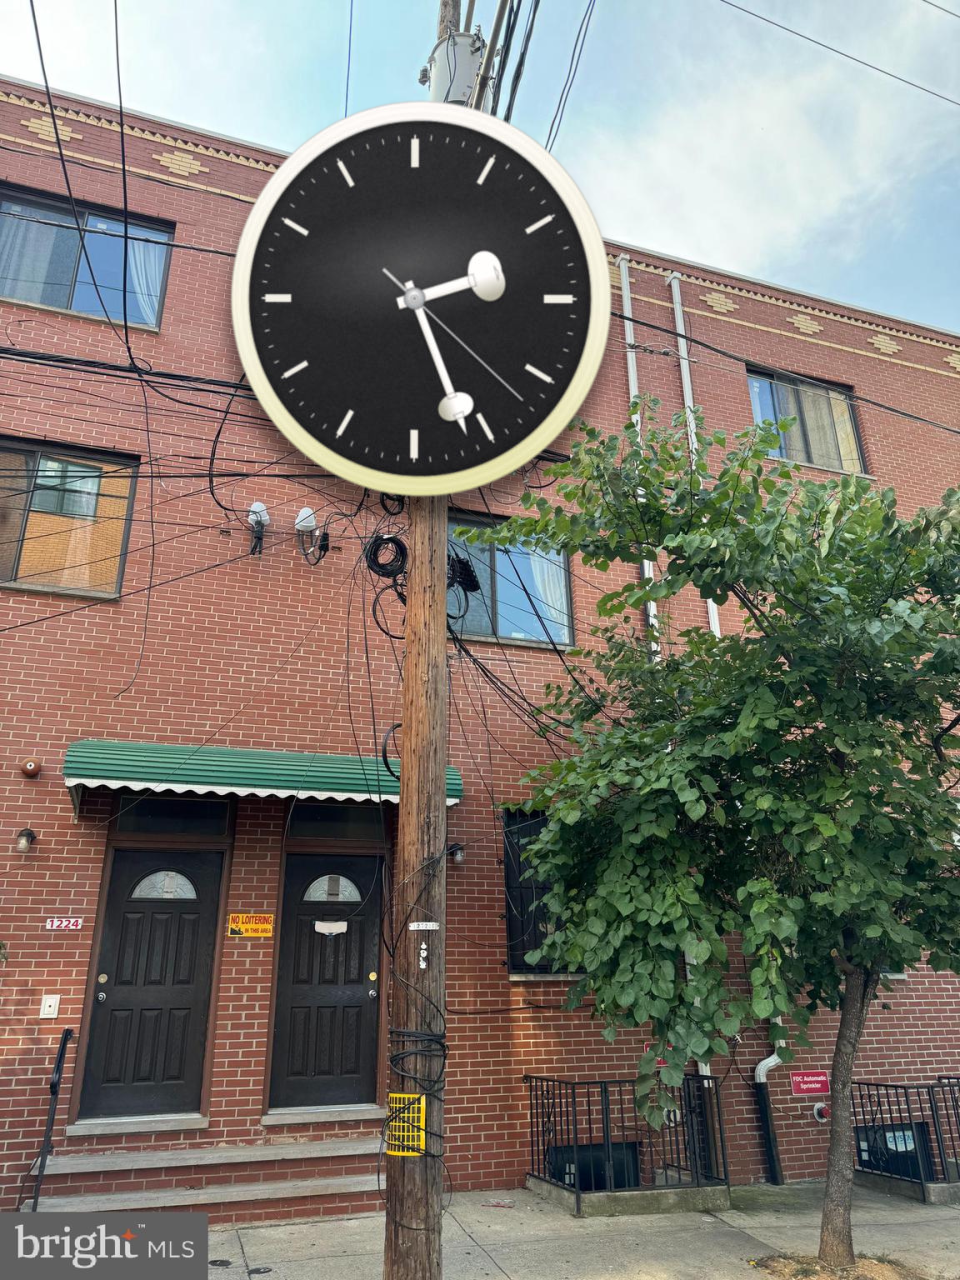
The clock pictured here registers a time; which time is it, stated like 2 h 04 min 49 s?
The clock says 2 h 26 min 22 s
